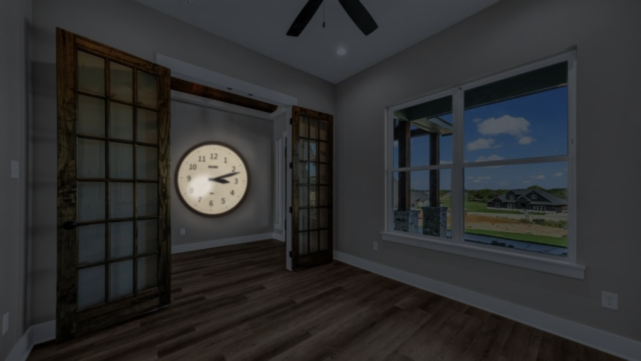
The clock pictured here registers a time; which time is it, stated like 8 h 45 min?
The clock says 3 h 12 min
